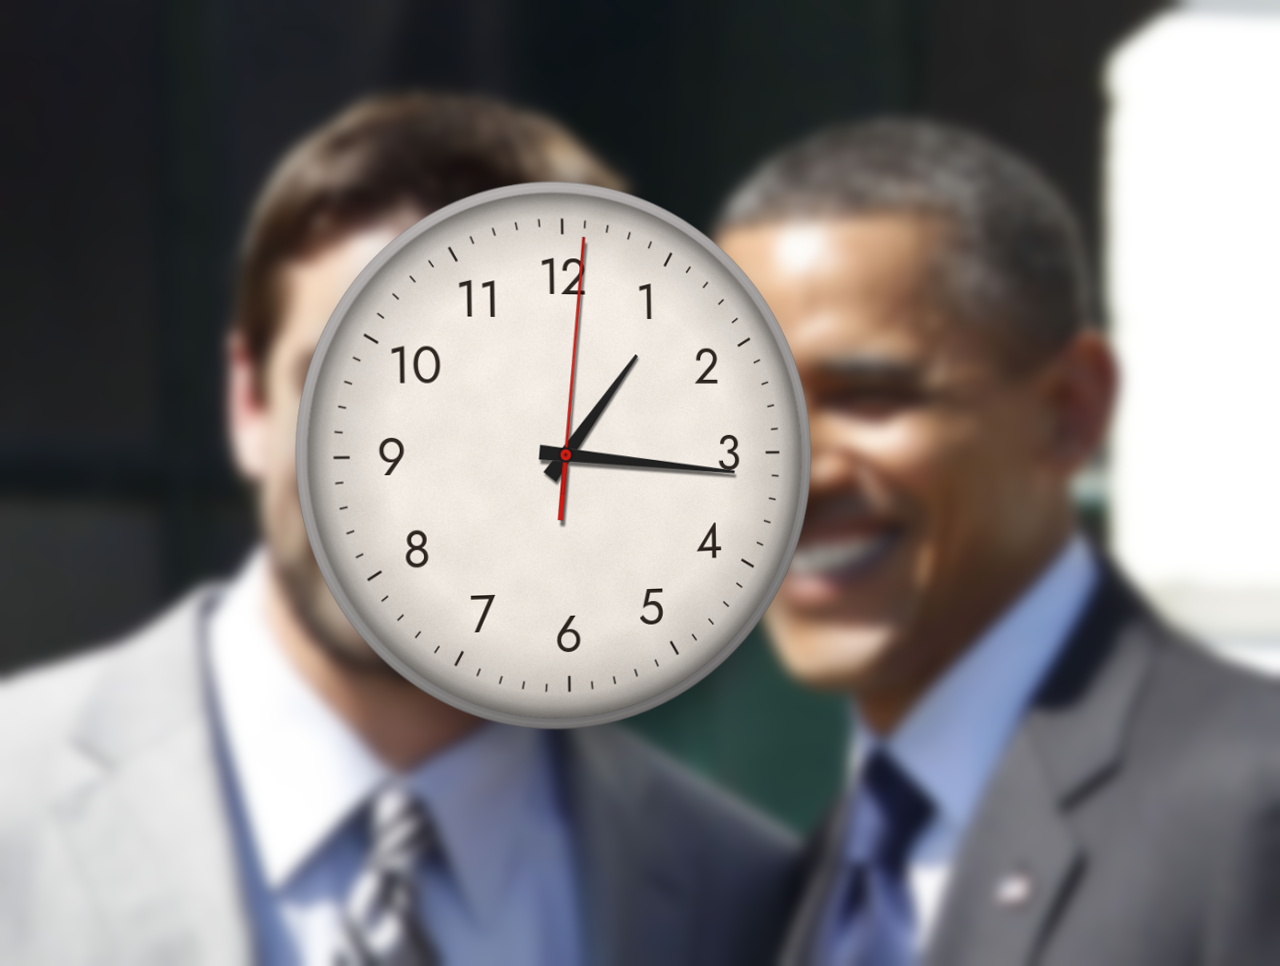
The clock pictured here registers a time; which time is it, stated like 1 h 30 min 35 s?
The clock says 1 h 16 min 01 s
